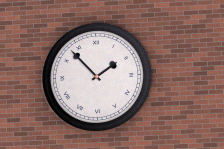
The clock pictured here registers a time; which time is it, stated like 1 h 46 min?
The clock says 1 h 53 min
